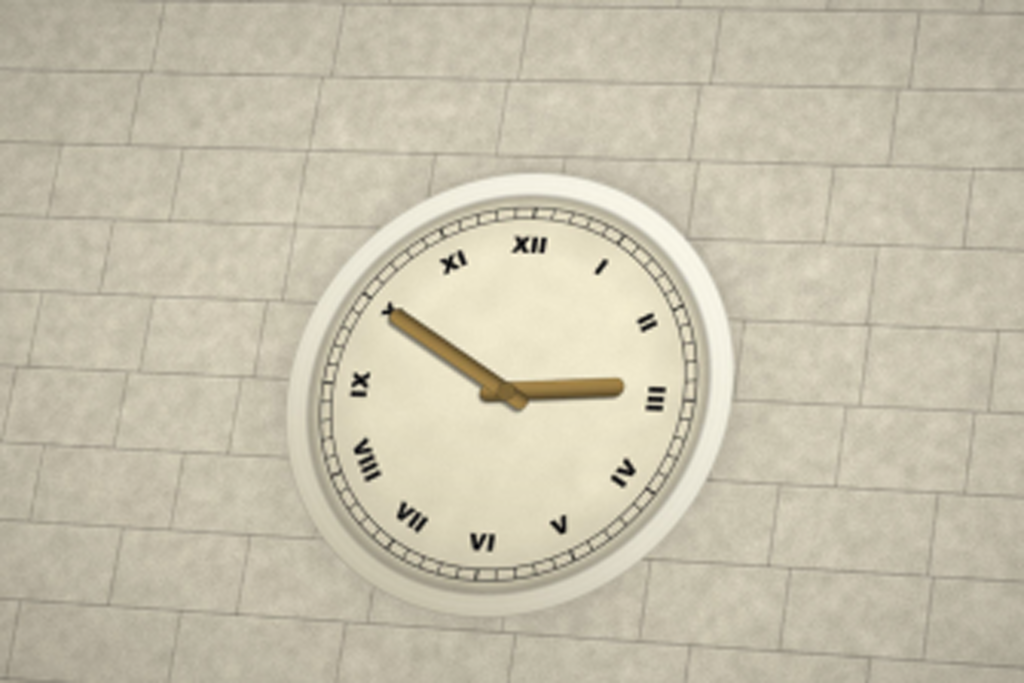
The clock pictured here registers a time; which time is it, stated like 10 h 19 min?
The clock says 2 h 50 min
